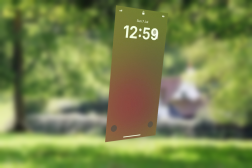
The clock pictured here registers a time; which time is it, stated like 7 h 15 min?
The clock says 12 h 59 min
